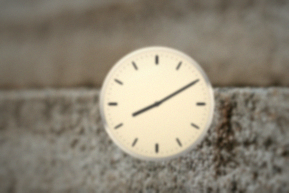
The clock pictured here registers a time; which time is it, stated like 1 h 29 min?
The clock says 8 h 10 min
